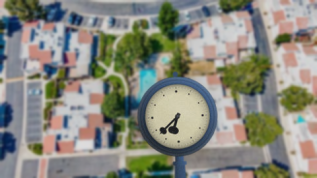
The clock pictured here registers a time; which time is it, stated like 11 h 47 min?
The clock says 6 h 38 min
